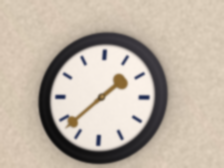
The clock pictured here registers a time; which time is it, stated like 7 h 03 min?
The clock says 1 h 38 min
